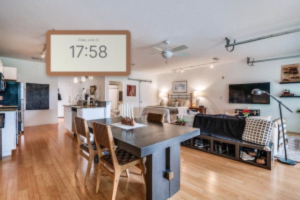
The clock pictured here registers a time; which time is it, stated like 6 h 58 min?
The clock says 17 h 58 min
